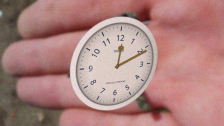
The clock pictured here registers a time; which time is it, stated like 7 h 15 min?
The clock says 12 h 11 min
